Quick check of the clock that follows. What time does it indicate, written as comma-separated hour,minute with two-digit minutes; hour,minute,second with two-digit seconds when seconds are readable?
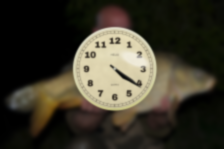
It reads 4,21
